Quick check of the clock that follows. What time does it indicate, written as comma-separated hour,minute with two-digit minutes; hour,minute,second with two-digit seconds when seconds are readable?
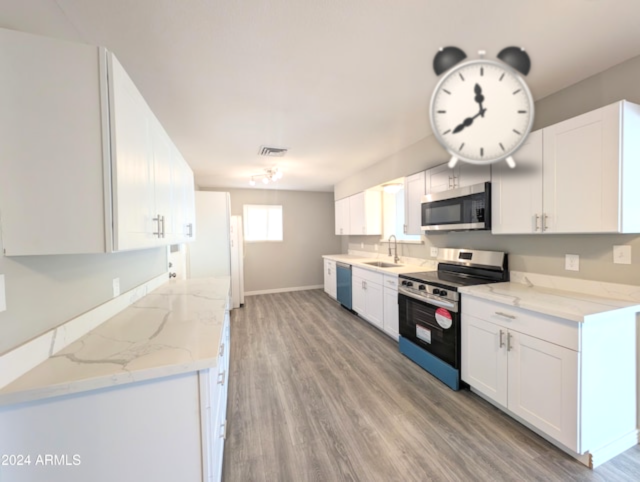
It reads 11,39
